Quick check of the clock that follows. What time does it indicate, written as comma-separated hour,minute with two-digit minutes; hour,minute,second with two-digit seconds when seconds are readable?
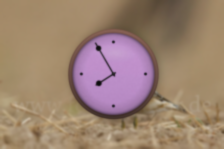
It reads 7,55
